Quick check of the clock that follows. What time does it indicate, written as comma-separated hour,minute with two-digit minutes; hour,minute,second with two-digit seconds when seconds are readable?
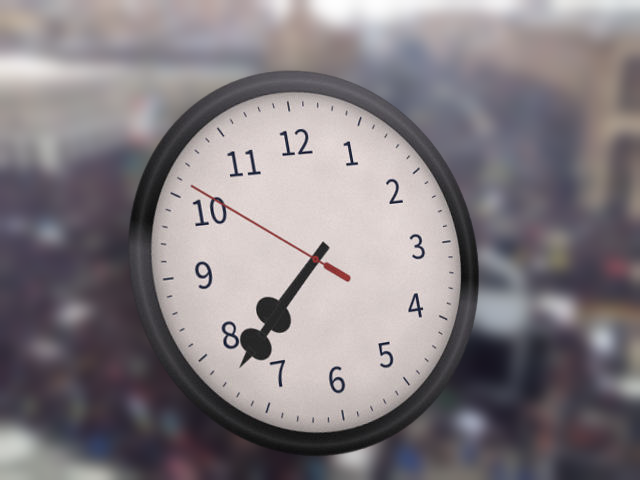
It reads 7,37,51
